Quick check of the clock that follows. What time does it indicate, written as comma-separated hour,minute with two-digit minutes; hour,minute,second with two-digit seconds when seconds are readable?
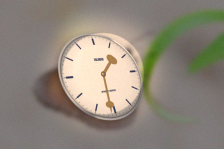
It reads 1,31
